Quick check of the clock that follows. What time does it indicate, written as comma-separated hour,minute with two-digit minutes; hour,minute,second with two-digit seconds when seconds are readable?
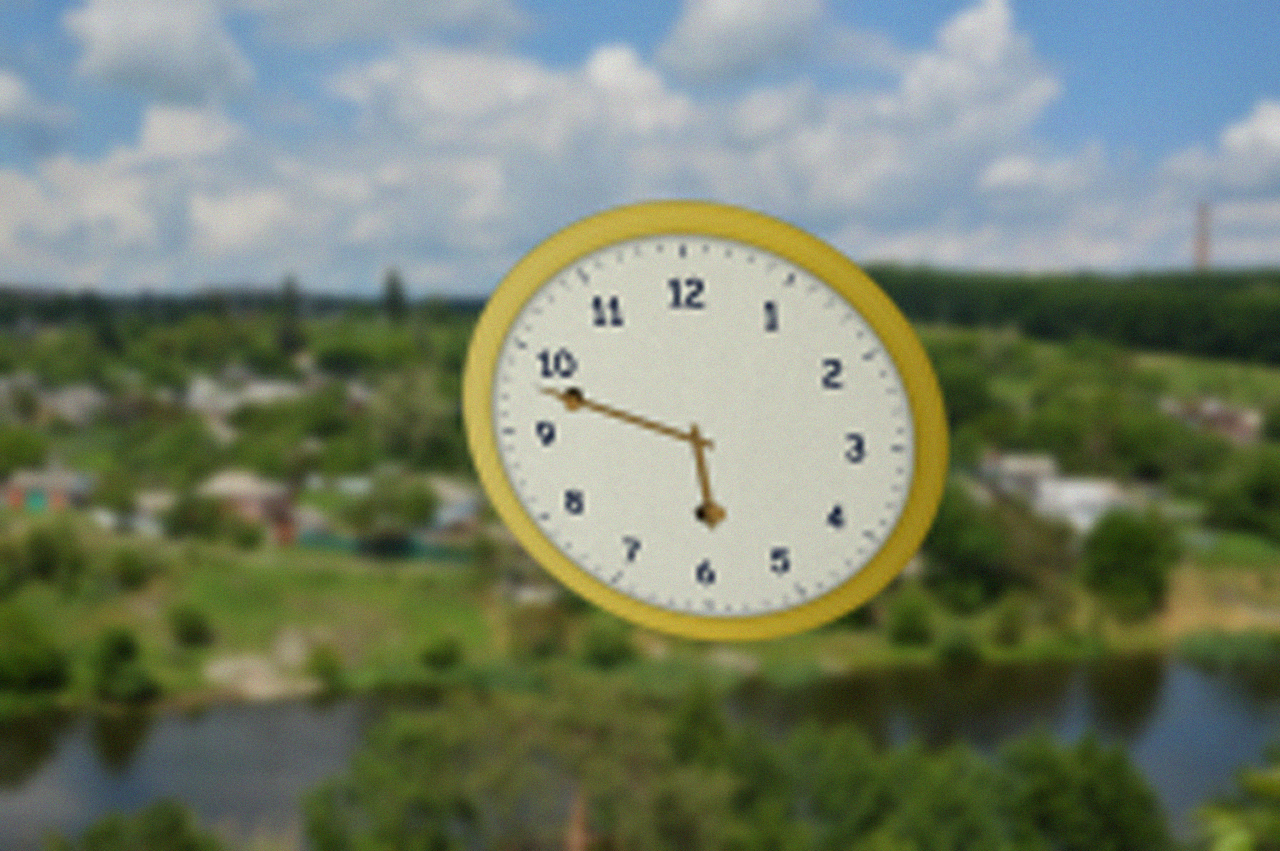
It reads 5,48
